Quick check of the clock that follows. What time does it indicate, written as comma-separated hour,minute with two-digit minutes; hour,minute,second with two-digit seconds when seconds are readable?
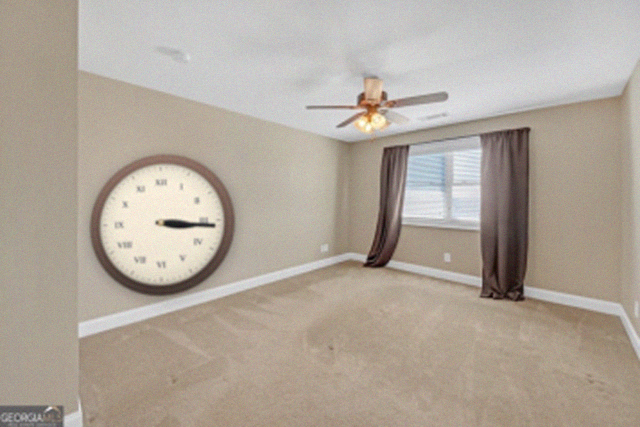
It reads 3,16
